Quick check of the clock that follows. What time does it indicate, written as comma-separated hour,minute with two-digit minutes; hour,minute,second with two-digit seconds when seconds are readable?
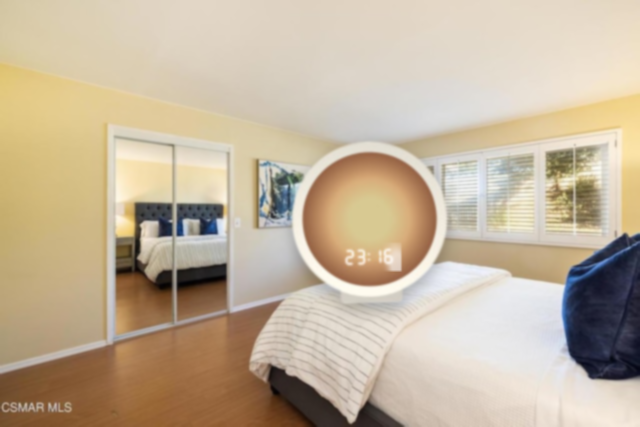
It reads 23,16
